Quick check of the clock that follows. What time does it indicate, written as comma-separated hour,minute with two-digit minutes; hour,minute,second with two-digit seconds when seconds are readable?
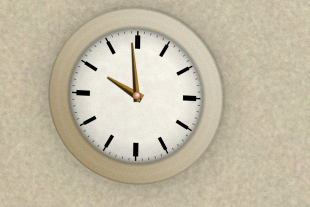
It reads 9,59
